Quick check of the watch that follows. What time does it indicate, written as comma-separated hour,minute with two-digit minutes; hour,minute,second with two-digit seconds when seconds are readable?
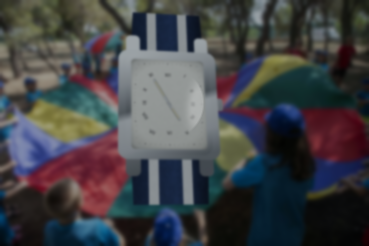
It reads 4,55
